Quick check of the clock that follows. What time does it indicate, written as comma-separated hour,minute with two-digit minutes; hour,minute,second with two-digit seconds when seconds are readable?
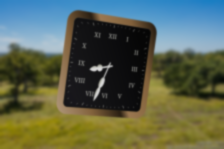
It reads 8,33
